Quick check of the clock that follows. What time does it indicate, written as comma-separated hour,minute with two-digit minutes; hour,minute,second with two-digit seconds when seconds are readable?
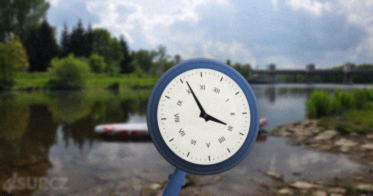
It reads 2,51
